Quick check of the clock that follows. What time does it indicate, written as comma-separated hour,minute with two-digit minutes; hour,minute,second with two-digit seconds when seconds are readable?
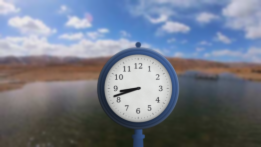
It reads 8,42
